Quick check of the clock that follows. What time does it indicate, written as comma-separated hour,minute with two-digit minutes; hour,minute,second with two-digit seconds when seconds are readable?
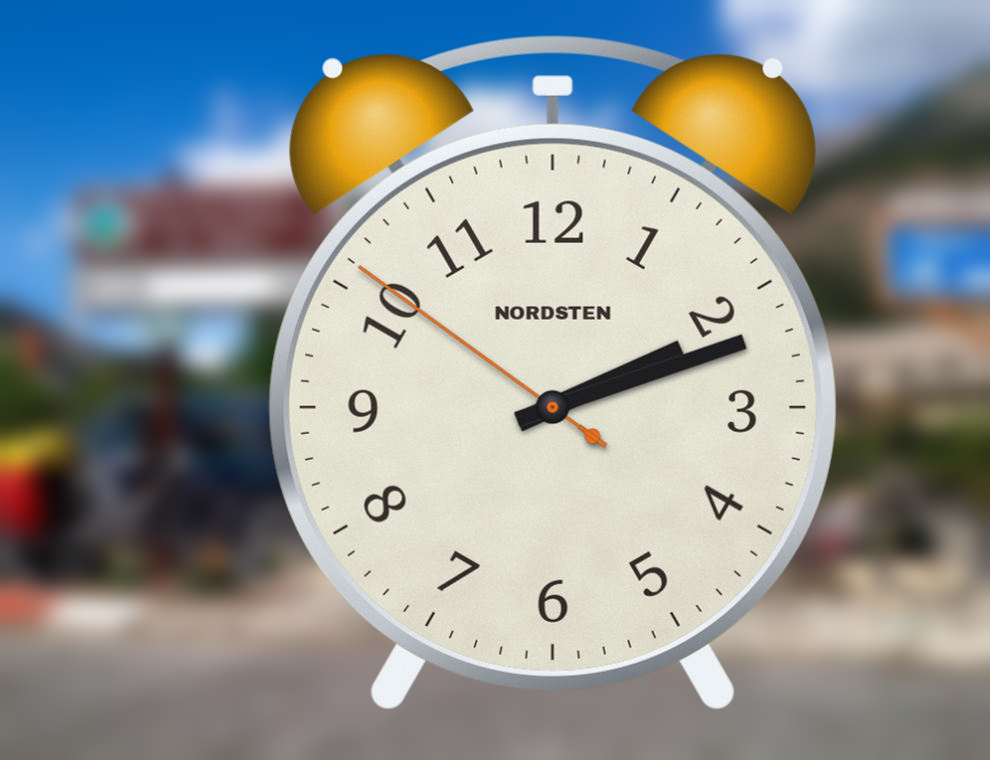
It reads 2,11,51
